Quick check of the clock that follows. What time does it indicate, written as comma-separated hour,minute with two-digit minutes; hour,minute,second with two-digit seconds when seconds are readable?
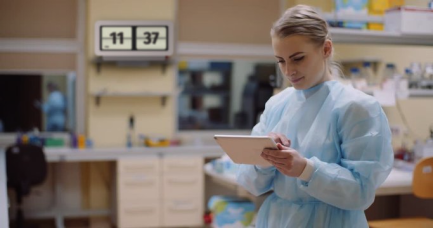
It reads 11,37
